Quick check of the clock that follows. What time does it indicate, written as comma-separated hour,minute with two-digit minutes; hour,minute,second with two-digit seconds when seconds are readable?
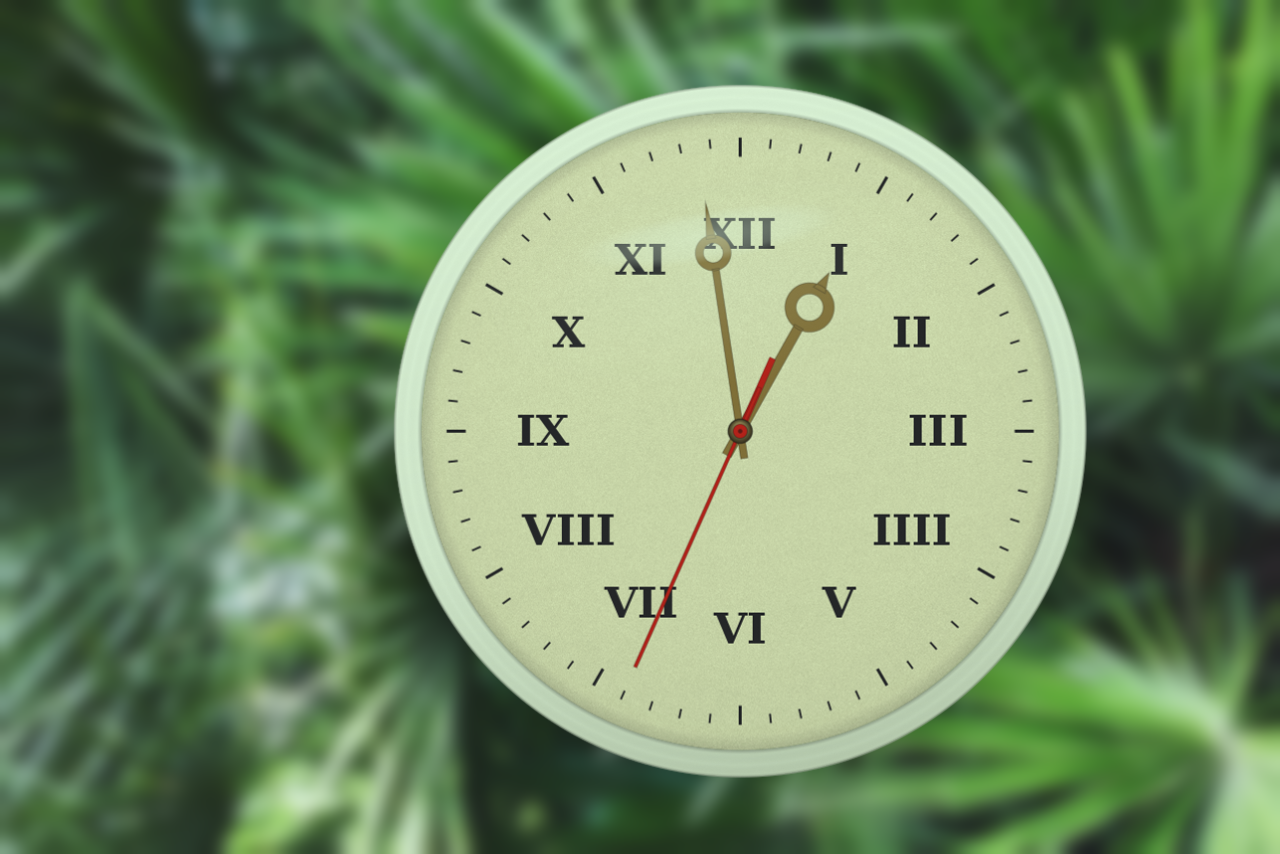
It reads 12,58,34
